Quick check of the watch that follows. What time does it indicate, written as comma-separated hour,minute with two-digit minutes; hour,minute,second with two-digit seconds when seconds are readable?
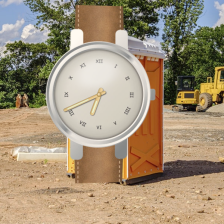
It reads 6,41
